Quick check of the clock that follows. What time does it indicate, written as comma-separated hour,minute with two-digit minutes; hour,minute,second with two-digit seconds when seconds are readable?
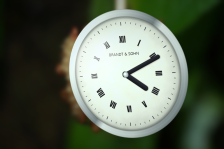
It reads 4,11
